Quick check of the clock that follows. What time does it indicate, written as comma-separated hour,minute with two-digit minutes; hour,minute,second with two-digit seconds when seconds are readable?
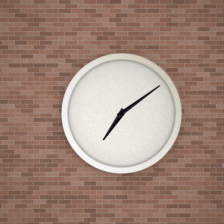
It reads 7,09
